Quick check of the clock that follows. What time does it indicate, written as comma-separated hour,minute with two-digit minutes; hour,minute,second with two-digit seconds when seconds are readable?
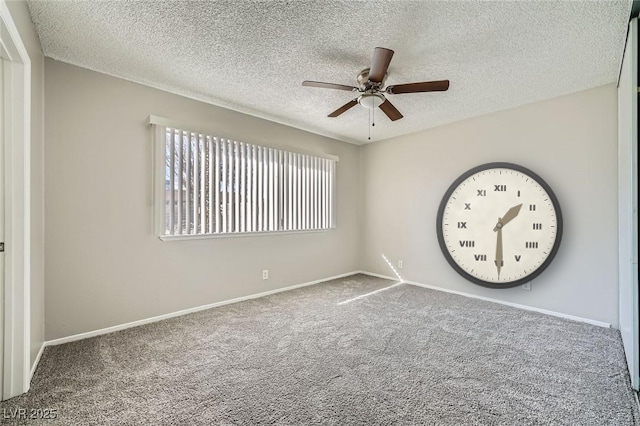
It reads 1,30
